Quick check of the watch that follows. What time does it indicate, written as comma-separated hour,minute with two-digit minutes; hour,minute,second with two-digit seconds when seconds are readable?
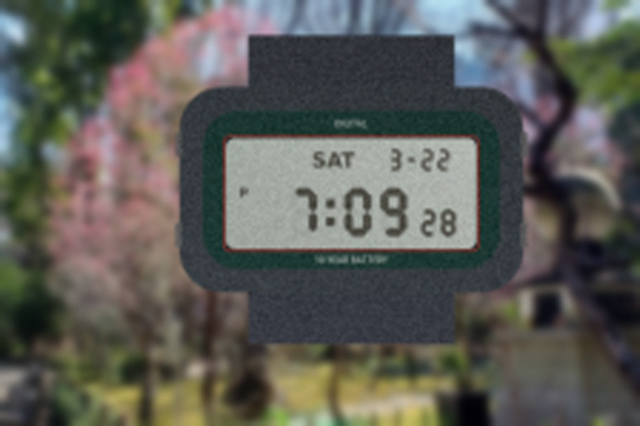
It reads 7,09,28
